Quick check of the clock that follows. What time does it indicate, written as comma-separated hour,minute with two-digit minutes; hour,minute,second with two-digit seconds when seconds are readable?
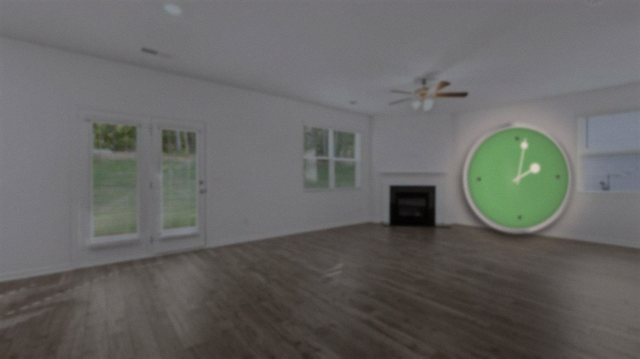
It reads 2,02
